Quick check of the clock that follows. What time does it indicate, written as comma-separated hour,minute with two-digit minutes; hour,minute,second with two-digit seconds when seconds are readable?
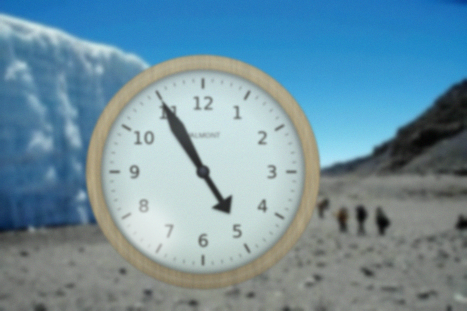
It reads 4,55
